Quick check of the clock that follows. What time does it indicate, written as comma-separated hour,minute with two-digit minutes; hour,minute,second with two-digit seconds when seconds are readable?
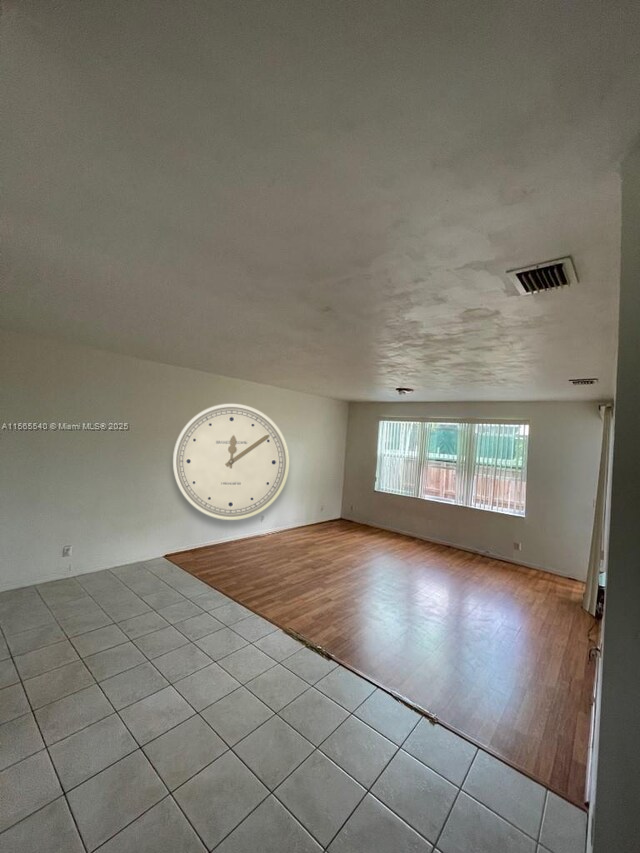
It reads 12,09
